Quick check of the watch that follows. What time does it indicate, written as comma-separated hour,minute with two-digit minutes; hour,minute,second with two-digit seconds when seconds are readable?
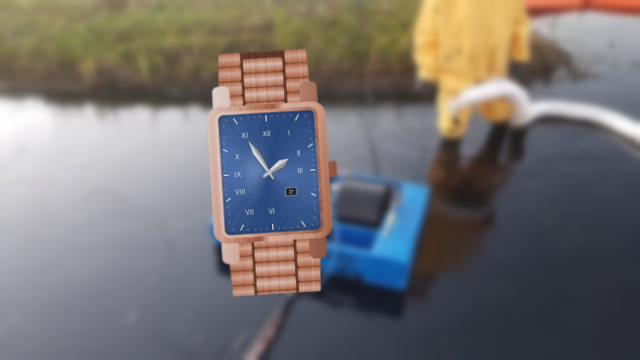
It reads 1,55
